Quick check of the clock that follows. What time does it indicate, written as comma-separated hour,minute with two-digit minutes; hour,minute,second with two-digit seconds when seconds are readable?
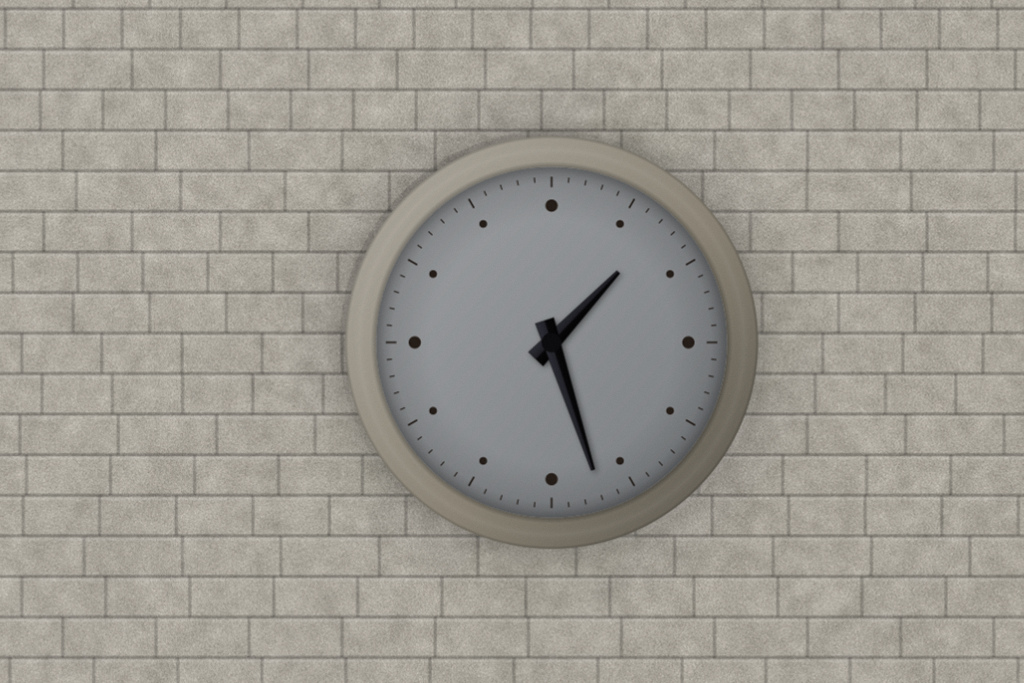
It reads 1,27
